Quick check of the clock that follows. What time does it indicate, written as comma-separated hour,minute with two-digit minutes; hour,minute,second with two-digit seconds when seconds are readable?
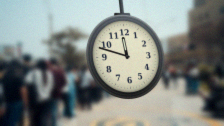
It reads 11,48
